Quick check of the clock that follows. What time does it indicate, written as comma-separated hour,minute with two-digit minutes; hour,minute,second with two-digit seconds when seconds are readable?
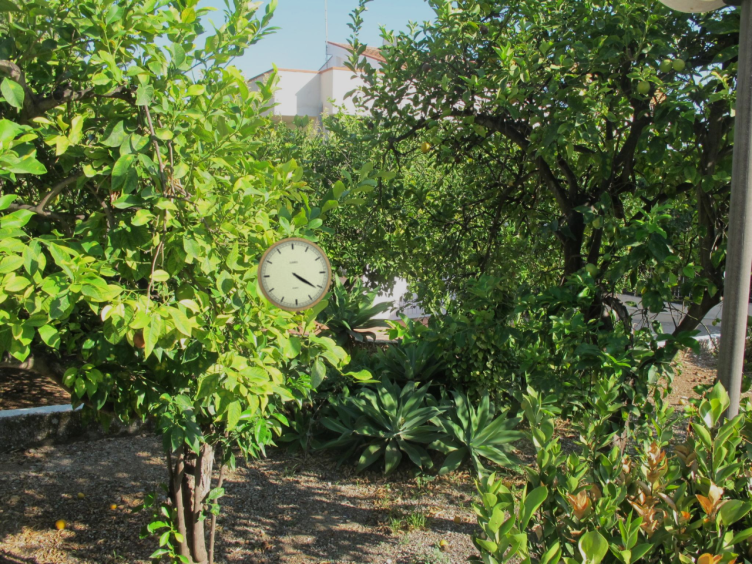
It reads 4,21
